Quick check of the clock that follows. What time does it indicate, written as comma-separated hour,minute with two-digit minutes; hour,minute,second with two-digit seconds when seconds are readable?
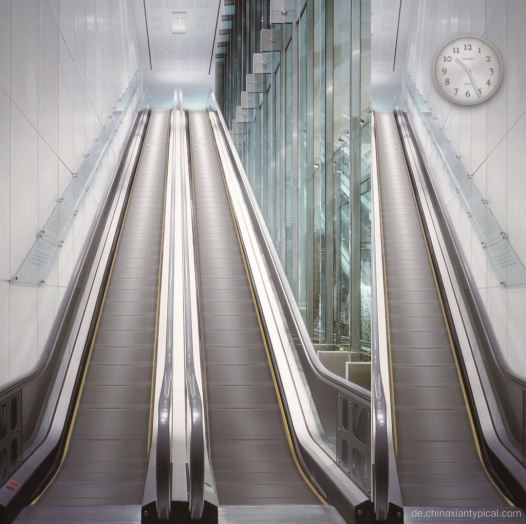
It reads 10,26
